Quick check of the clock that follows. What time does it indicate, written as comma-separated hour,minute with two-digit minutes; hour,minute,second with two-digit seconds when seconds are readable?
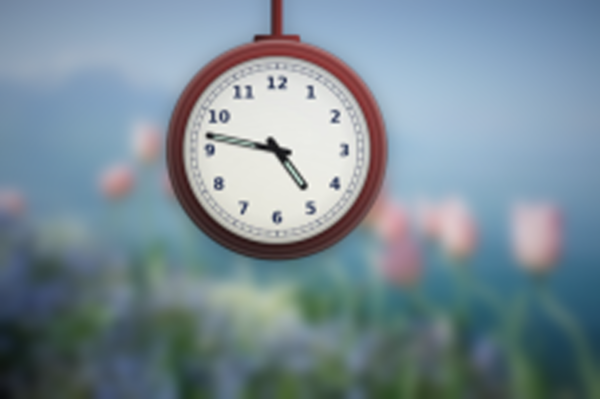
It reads 4,47
